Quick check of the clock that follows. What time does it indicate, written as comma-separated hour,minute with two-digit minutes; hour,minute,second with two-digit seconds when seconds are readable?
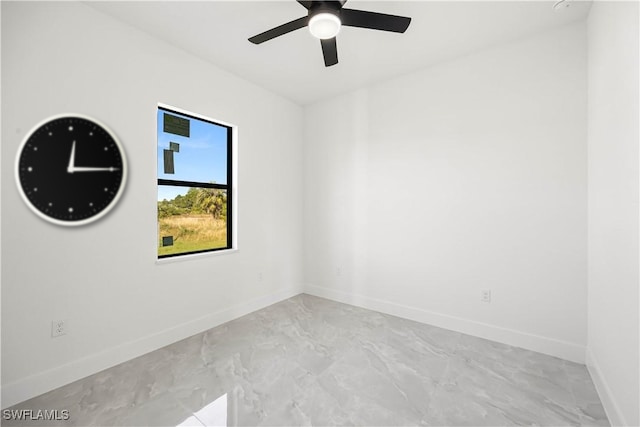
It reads 12,15
